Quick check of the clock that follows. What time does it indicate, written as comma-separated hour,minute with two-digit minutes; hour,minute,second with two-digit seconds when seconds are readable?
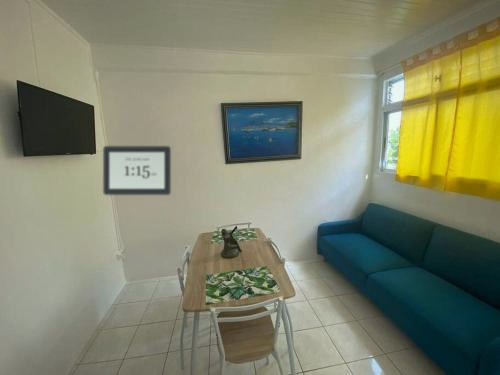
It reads 1,15
